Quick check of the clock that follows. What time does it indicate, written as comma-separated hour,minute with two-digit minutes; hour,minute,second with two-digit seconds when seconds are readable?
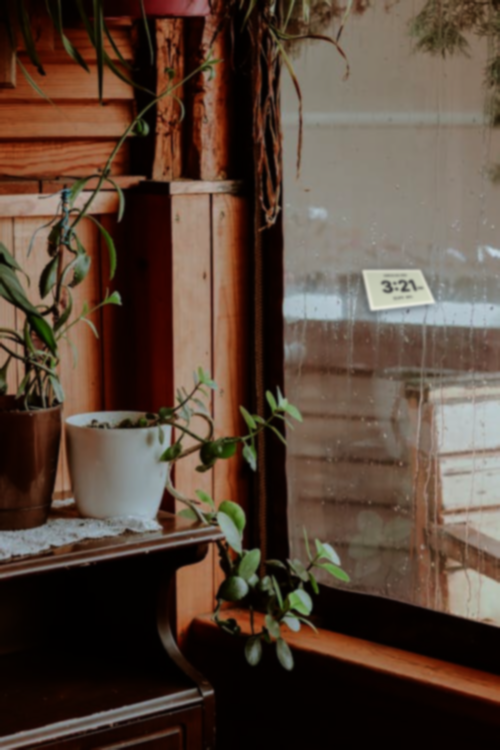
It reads 3,21
